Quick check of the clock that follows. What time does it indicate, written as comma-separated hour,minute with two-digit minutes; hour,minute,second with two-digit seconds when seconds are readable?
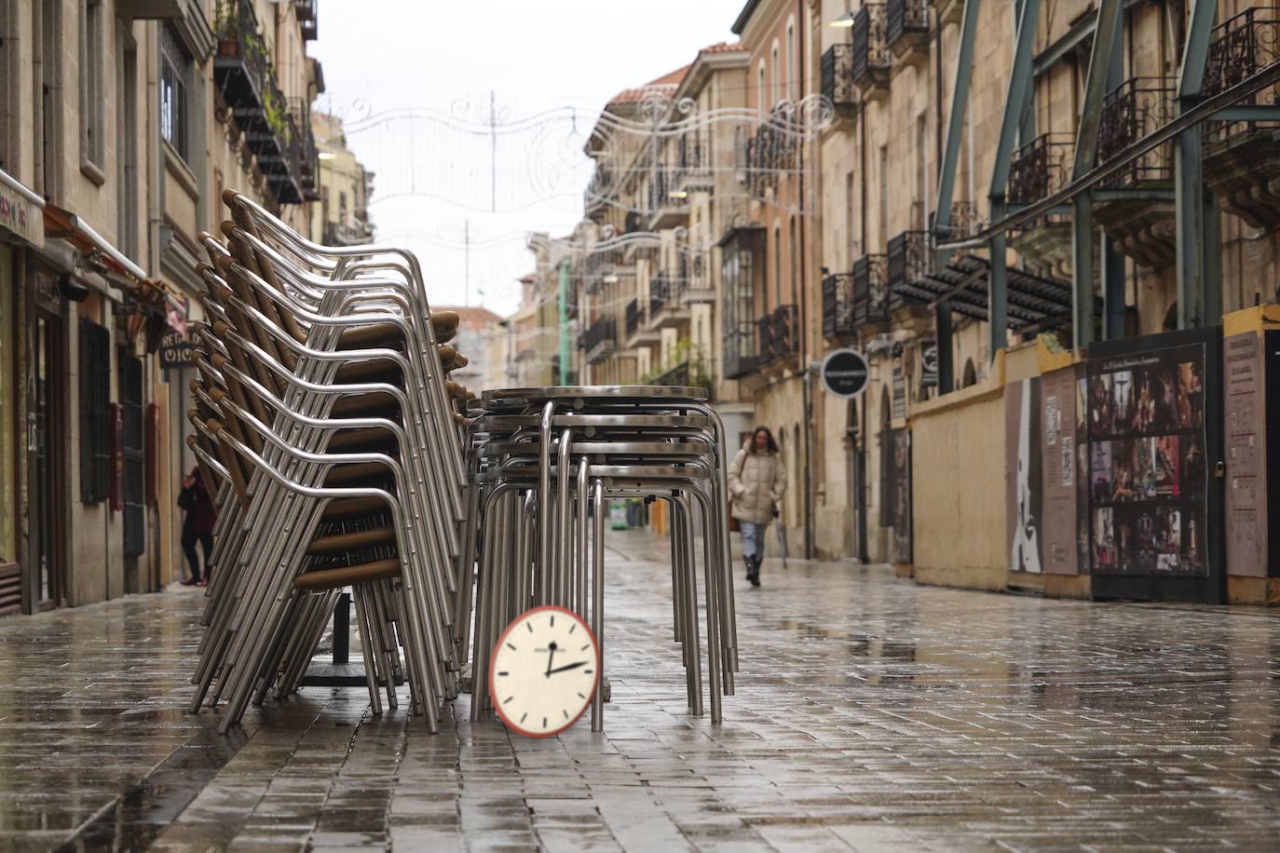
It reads 12,13
